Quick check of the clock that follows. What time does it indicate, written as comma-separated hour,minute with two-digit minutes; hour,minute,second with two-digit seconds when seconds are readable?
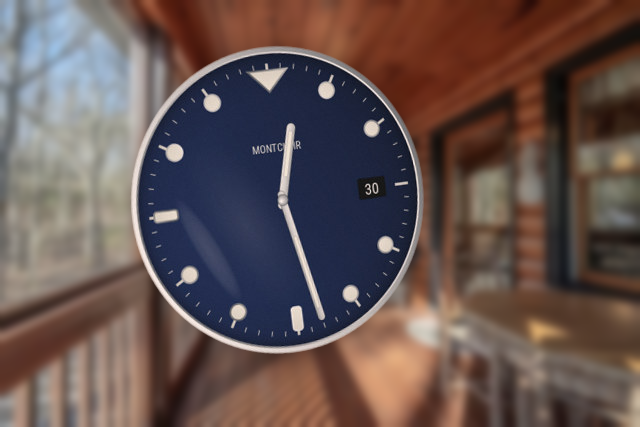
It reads 12,28
